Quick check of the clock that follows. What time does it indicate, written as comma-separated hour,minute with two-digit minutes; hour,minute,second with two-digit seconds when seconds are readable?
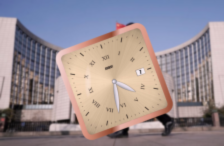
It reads 4,32
